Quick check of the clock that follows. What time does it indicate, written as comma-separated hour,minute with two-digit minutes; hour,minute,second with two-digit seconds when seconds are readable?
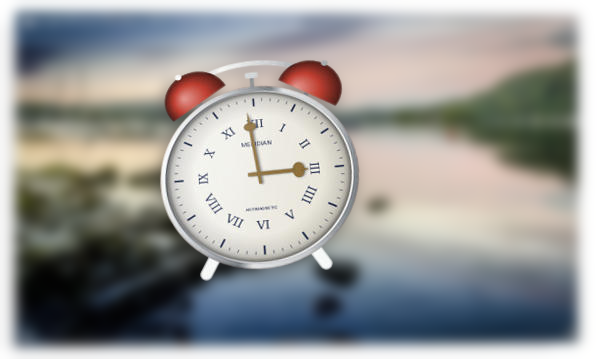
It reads 2,59
